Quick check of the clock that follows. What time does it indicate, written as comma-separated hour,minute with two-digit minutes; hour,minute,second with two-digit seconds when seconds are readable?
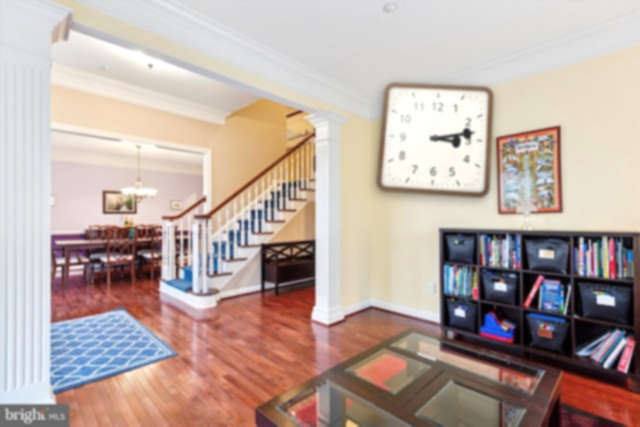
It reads 3,13
